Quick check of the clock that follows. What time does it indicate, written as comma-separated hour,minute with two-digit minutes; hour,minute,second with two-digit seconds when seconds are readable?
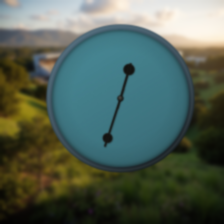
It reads 12,33
